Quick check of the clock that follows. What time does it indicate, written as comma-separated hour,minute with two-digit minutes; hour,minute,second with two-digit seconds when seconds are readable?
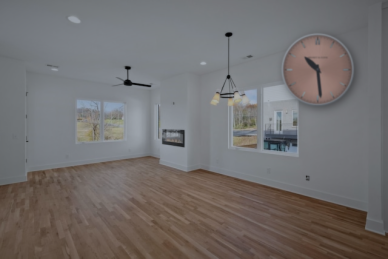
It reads 10,29
